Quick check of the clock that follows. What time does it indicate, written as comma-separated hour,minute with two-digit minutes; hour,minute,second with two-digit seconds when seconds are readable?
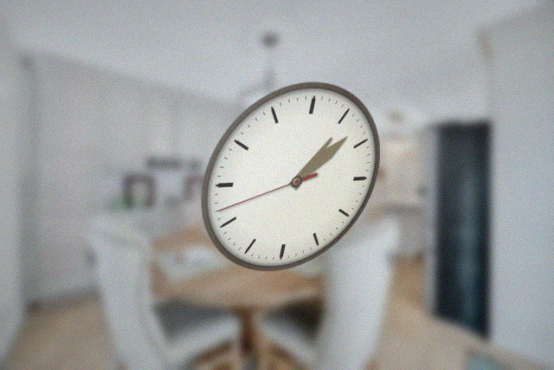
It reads 1,07,42
